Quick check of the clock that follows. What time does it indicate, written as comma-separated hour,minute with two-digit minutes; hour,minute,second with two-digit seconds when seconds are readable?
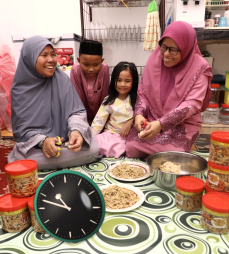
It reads 10,48
